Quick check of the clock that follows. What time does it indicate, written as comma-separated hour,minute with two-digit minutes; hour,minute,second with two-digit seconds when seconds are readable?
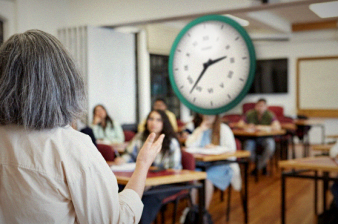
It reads 2,37
